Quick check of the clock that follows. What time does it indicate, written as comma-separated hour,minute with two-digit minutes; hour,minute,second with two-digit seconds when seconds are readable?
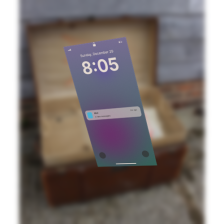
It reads 8,05
